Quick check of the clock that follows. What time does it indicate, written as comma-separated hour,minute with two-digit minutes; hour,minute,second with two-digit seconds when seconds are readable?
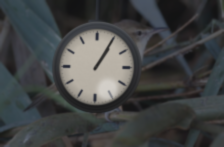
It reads 1,05
